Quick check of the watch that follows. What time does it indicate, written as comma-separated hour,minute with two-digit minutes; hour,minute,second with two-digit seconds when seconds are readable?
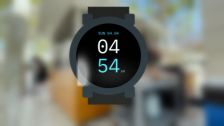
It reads 4,54
